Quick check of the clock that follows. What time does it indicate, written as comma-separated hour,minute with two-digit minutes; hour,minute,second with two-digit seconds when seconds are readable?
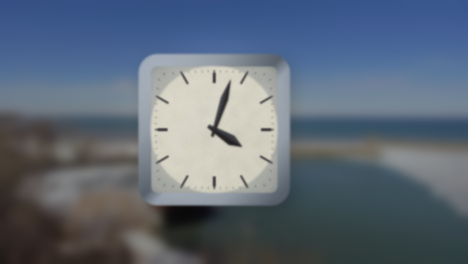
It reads 4,03
